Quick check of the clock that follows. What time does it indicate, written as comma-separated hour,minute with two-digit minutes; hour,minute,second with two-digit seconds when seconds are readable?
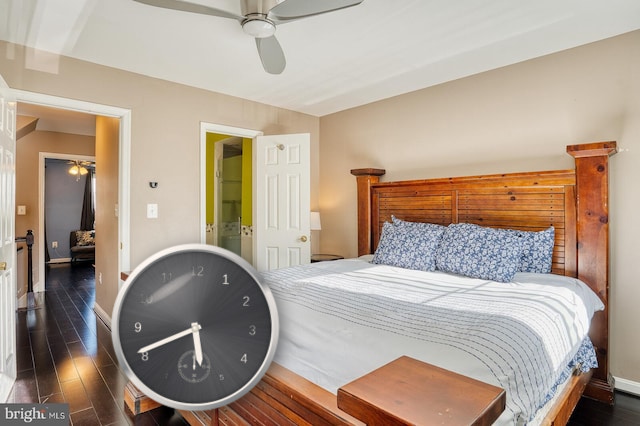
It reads 5,41
